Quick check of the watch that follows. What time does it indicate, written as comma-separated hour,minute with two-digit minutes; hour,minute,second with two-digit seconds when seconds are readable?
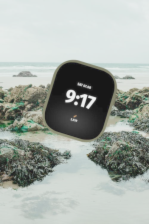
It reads 9,17
